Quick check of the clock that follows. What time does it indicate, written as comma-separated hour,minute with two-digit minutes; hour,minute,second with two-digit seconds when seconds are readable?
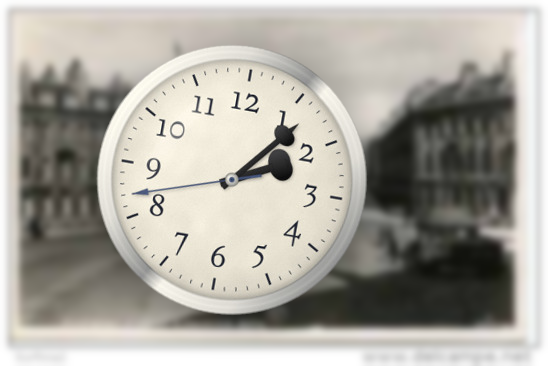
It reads 2,06,42
